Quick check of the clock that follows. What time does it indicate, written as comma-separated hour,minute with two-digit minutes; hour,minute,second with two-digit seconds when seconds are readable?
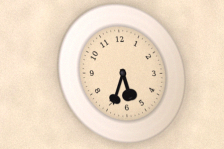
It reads 5,34
